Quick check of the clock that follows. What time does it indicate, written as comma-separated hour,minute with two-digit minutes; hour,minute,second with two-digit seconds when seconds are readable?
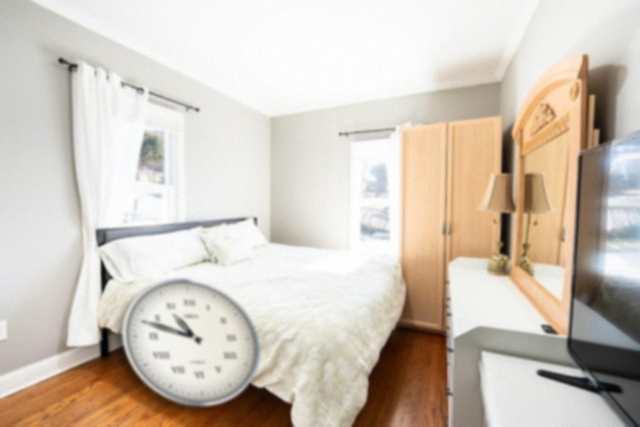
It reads 10,48
